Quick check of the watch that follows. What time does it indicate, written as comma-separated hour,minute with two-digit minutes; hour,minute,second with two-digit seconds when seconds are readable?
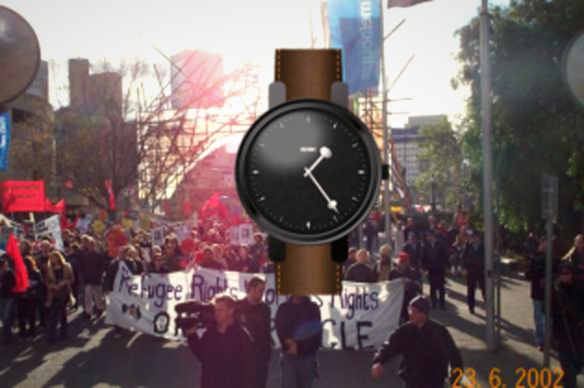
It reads 1,24
